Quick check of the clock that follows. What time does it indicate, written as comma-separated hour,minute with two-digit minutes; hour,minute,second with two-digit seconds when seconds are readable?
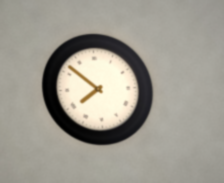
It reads 7,52
